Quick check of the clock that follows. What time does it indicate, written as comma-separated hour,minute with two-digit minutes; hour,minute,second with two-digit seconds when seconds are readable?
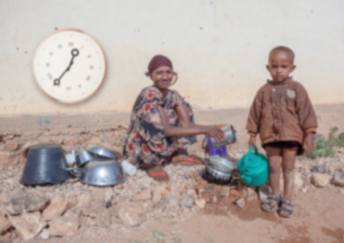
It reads 12,36
